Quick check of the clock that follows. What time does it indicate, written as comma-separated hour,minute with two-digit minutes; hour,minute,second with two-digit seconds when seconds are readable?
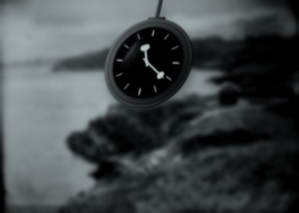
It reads 11,21
